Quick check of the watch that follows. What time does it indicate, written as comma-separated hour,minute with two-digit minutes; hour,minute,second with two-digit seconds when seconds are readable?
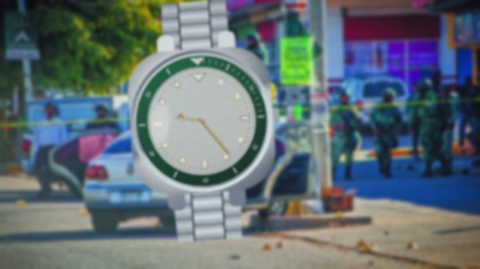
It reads 9,24
